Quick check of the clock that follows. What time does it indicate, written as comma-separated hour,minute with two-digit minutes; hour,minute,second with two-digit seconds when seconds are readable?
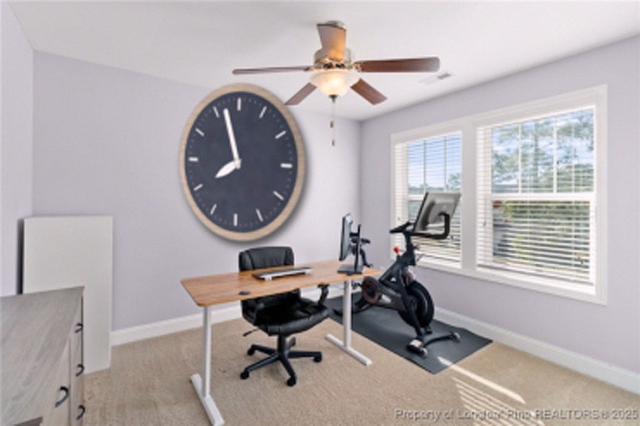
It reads 7,57
